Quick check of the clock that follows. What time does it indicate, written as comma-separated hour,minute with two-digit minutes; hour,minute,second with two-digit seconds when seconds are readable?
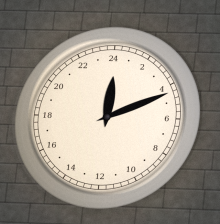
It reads 0,11
